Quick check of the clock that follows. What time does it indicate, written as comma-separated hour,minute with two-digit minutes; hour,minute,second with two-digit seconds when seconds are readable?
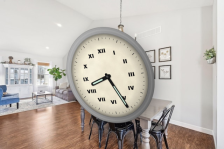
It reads 8,26
